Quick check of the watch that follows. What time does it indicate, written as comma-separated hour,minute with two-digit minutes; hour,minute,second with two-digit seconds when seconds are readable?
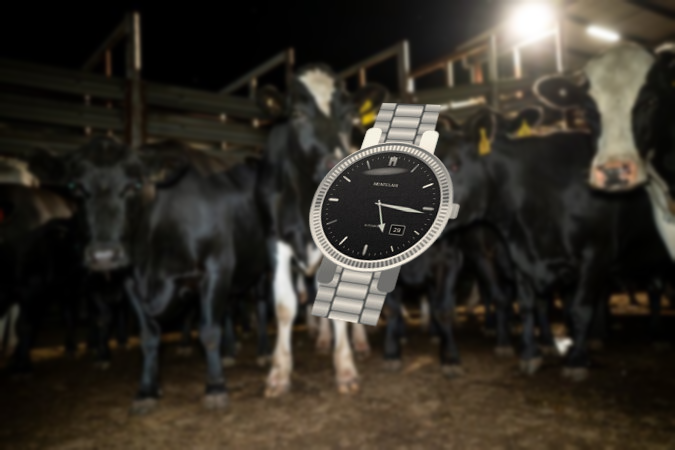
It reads 5,16
